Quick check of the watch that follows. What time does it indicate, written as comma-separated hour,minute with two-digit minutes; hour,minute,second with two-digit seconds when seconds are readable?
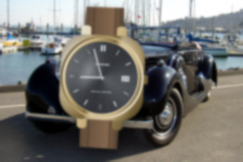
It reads 8,57
